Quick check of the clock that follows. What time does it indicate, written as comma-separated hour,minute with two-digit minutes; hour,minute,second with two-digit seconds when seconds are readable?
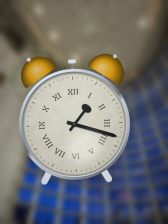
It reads 1,18
